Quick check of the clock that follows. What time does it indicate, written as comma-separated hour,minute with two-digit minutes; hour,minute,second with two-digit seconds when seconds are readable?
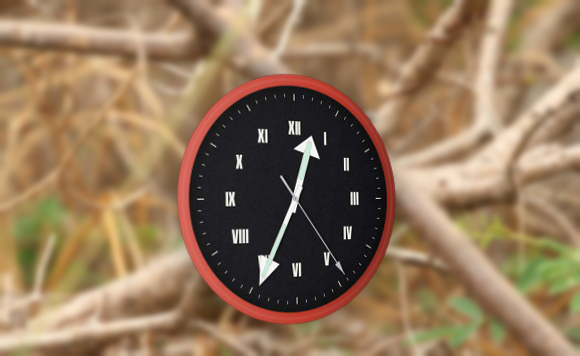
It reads 12,34,24
